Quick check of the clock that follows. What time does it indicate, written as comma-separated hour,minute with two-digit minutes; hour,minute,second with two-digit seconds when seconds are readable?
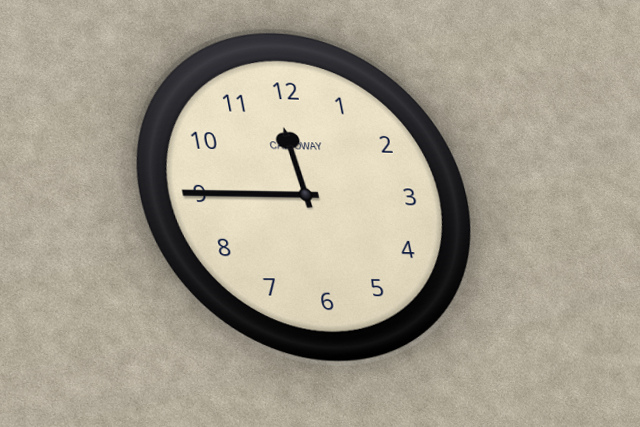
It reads 11,45
